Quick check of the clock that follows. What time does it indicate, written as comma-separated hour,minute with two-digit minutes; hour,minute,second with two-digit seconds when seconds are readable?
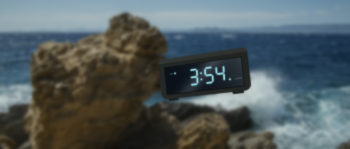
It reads 3,54
